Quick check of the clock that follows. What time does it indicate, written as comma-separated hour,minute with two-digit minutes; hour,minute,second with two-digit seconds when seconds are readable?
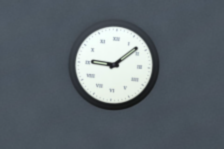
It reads 9,08
